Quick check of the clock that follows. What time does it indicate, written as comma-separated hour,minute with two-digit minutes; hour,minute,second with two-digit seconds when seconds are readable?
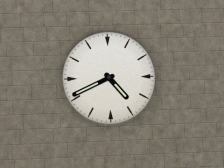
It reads 4,41
